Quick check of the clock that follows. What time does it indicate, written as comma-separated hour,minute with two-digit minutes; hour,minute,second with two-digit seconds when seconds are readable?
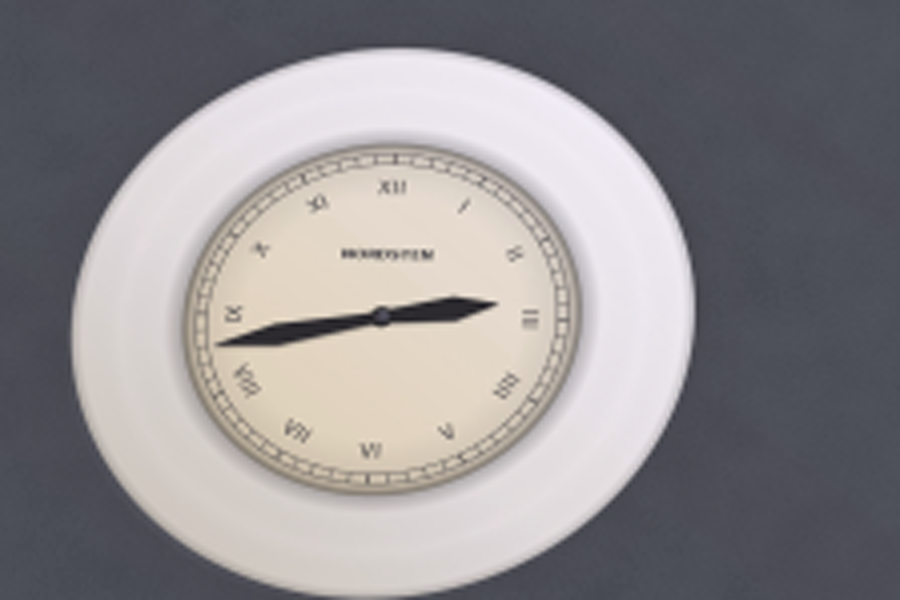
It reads 2,43
